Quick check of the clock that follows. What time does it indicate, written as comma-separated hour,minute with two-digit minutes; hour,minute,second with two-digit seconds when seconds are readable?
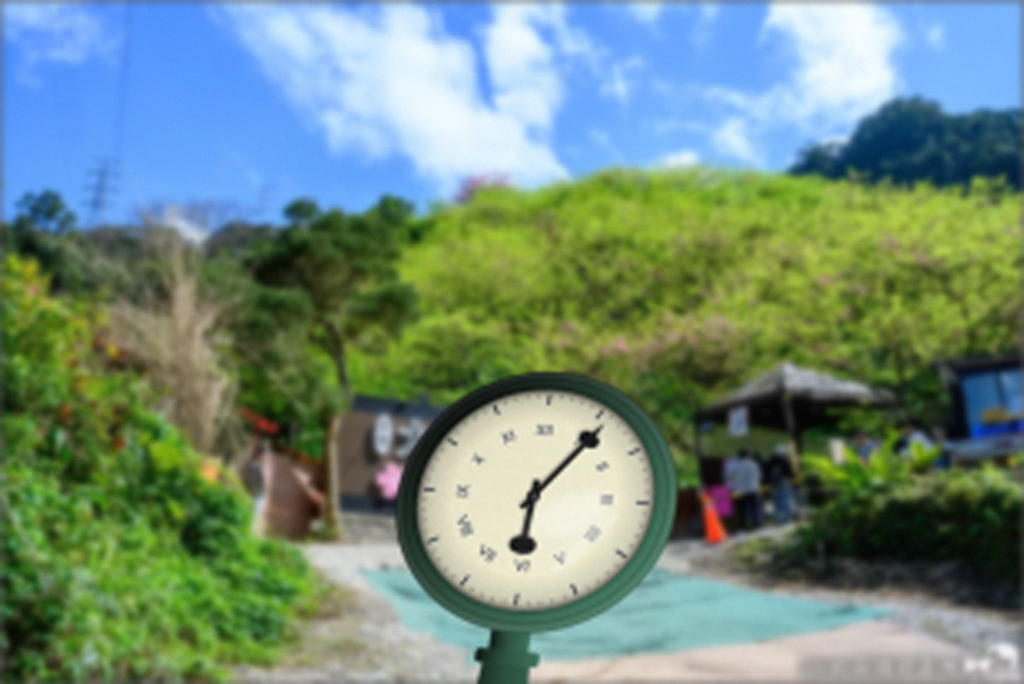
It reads 6,06
